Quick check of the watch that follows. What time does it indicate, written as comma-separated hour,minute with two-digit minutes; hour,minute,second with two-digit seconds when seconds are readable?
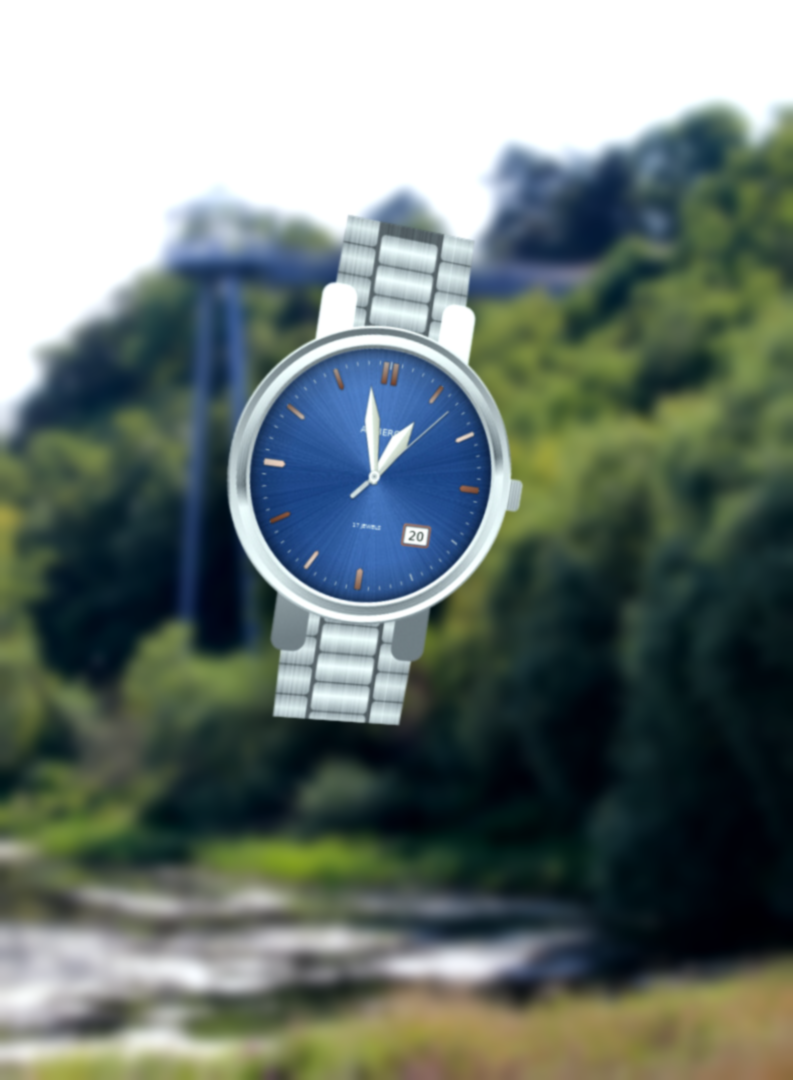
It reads 12,58,07
